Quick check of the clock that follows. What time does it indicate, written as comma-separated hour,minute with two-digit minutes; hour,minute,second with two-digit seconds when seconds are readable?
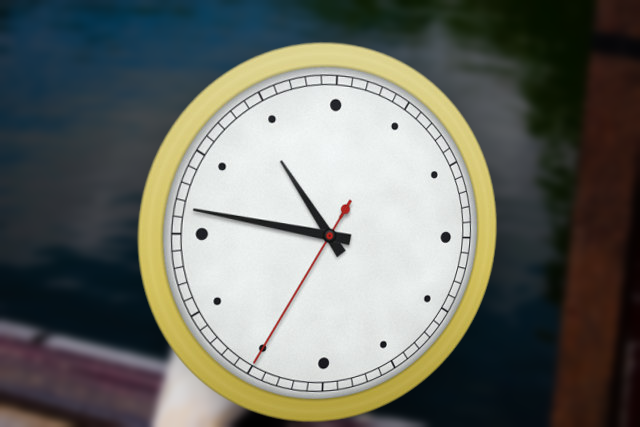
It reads 10,46,35
